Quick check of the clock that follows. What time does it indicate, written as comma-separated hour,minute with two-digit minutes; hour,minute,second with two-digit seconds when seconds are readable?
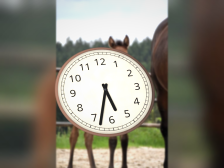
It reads 5,33
